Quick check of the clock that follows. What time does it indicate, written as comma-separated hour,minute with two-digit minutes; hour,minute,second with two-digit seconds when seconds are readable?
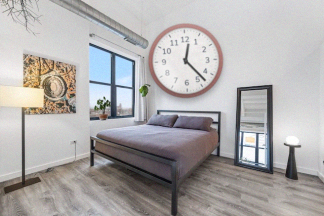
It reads 12,23
